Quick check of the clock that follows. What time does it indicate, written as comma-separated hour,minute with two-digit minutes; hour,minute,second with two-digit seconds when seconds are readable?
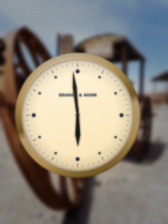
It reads 5,59
